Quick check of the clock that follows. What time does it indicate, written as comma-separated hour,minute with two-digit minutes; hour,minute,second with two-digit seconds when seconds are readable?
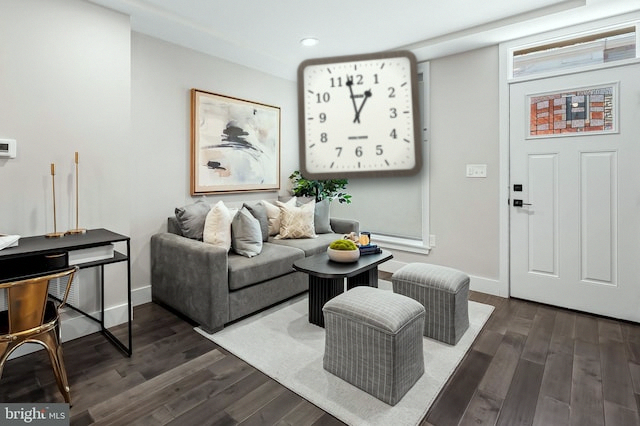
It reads 12,58
